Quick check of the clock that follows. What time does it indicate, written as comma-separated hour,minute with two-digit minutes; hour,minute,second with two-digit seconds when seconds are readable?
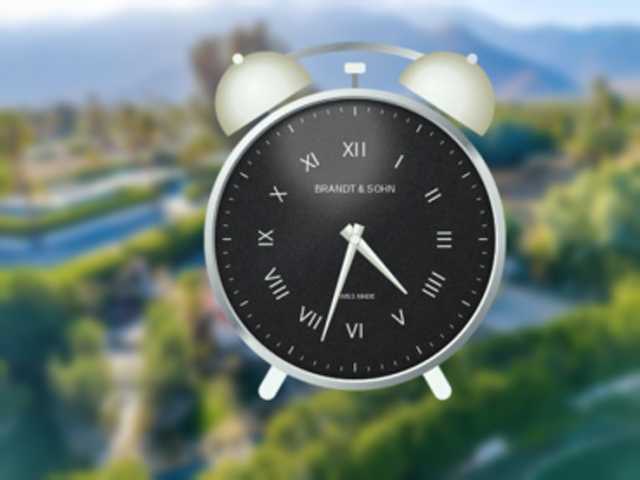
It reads 4,33
